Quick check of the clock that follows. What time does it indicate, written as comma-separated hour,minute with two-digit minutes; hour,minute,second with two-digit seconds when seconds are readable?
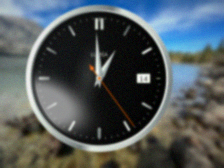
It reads 12,59,24
